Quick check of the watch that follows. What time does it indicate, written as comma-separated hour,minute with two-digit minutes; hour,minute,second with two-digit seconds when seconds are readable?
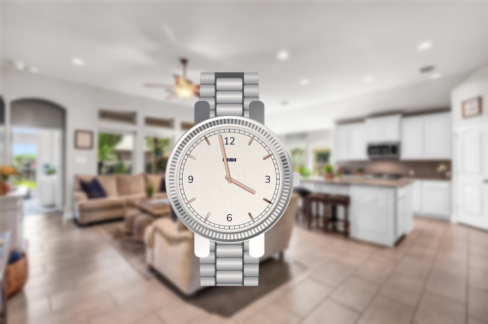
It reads 3,58
